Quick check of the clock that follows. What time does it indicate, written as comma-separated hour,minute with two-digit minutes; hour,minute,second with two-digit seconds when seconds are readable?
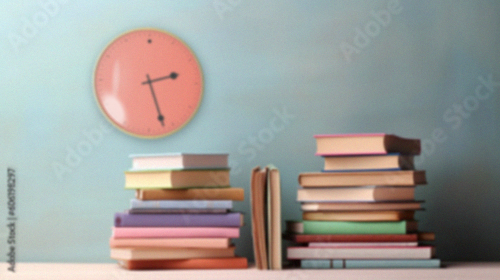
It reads 2,27
